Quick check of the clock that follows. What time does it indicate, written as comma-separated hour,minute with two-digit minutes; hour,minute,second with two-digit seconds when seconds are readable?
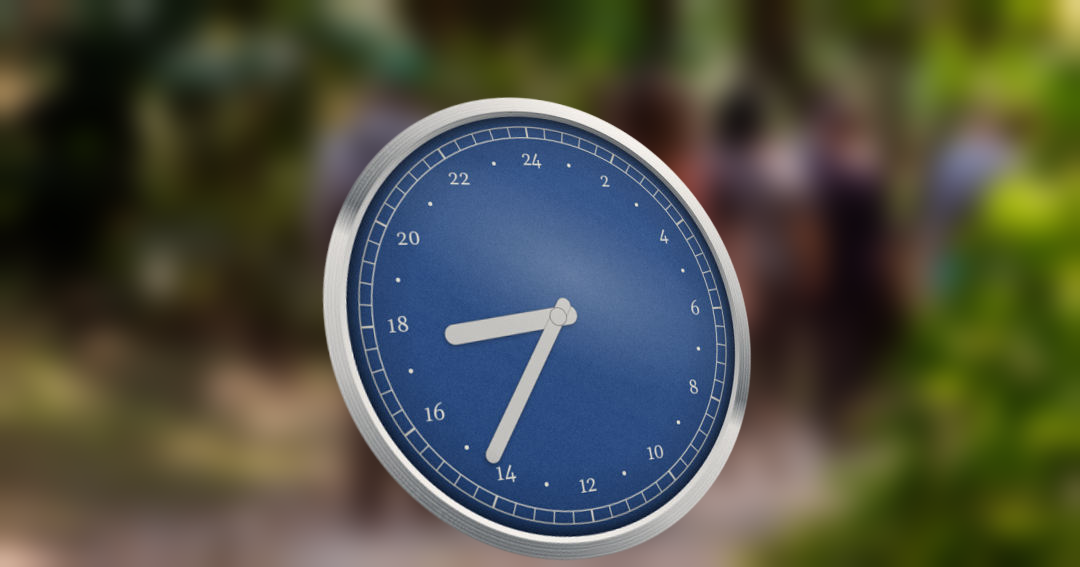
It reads 17,36
